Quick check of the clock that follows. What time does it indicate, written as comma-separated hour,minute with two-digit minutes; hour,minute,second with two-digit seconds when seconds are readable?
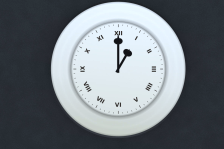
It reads 1,00
